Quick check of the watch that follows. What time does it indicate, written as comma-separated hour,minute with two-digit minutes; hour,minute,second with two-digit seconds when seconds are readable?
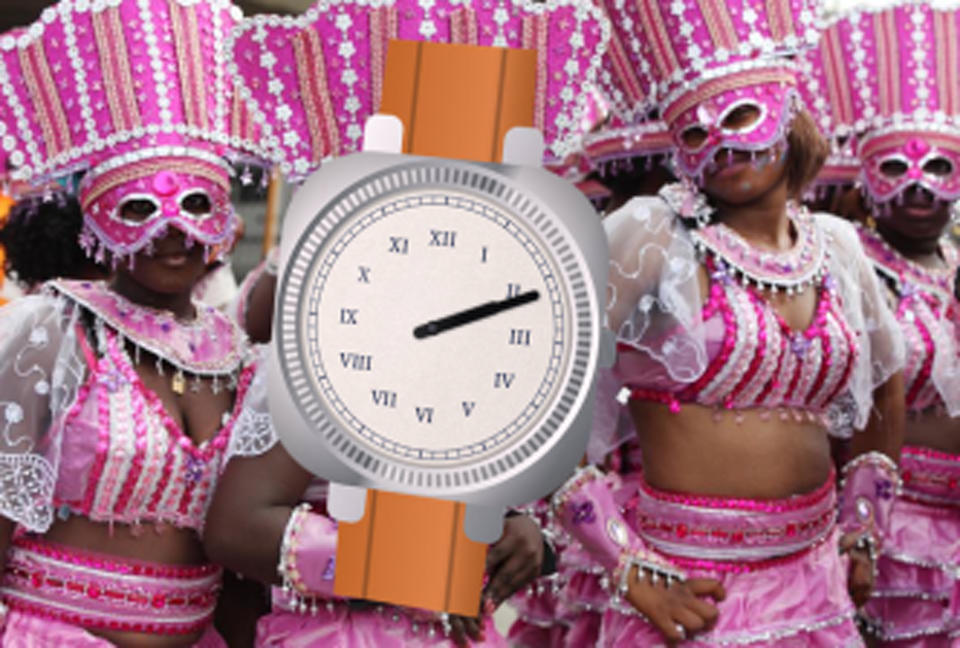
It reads 2,11
